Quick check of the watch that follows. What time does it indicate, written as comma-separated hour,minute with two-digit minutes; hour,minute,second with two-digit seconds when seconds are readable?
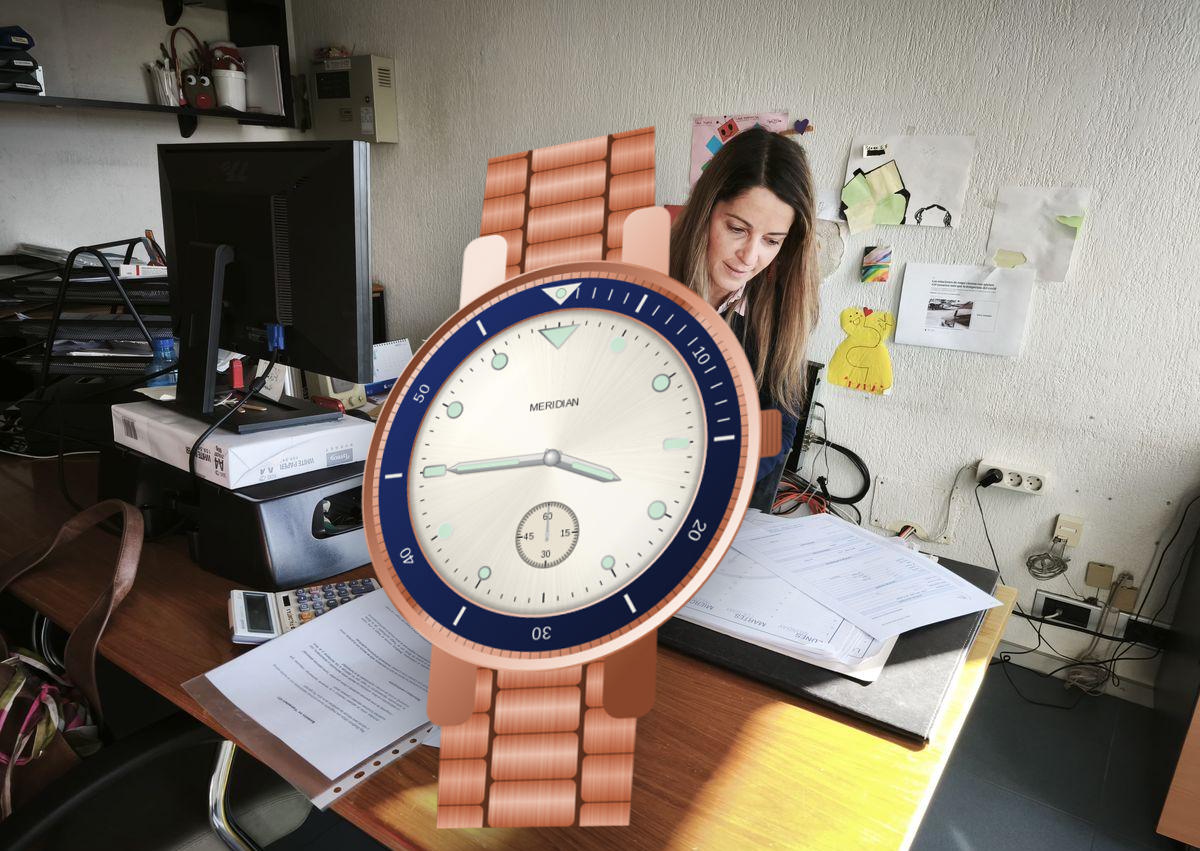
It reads 3,45
